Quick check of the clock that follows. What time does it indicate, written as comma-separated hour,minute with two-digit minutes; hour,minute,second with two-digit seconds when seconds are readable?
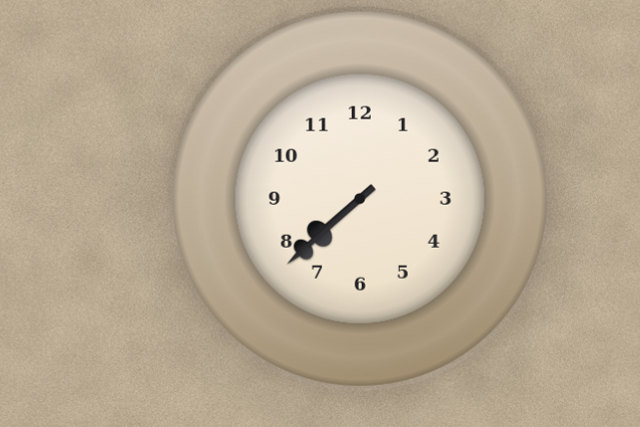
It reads 7,38
